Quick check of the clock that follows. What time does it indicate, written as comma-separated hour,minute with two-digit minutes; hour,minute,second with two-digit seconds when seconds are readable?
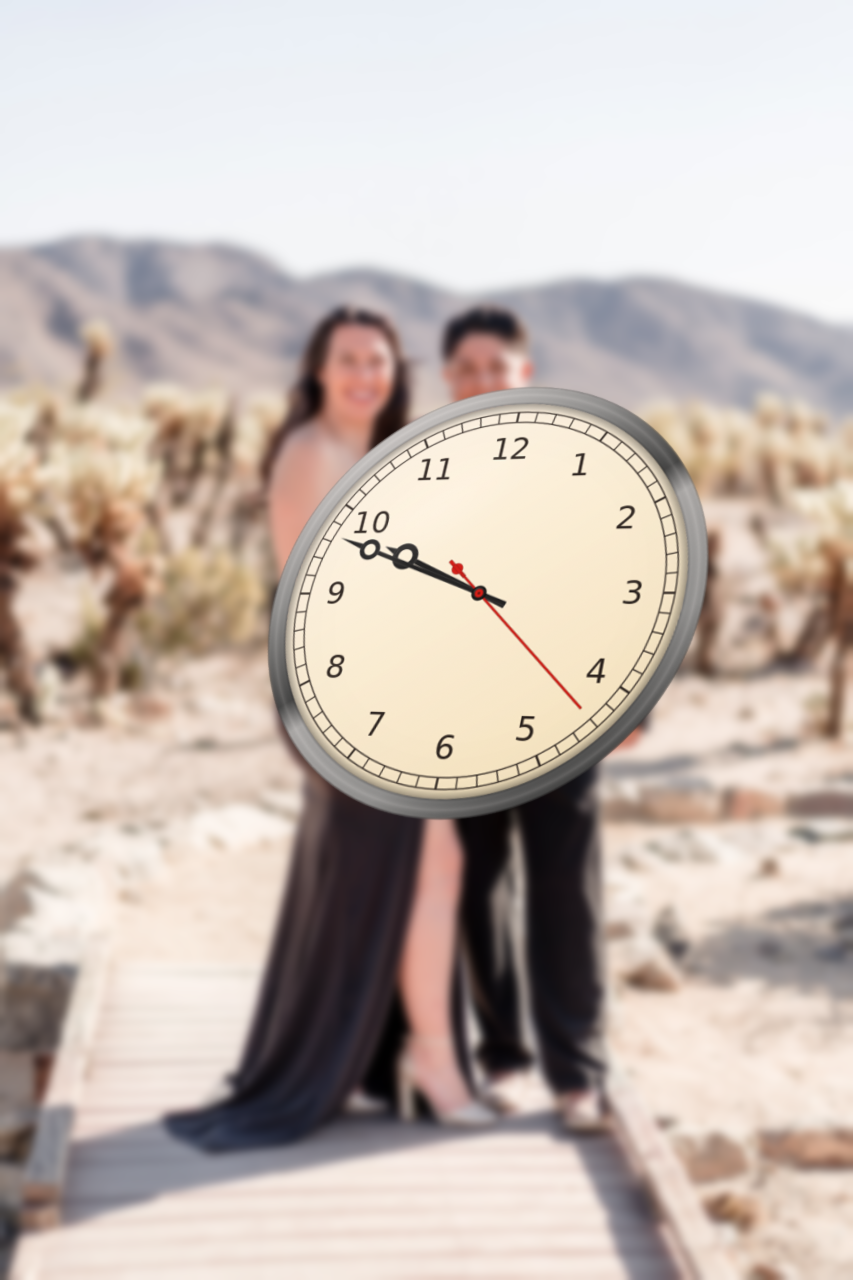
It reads 9,48,22
